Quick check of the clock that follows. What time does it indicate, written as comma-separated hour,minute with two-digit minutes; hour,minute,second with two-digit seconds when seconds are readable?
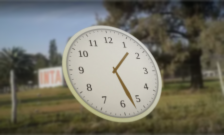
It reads 1,27
